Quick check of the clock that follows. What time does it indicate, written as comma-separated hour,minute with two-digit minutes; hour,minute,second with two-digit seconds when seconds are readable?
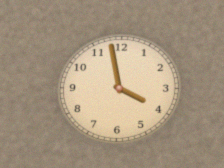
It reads 3,58
